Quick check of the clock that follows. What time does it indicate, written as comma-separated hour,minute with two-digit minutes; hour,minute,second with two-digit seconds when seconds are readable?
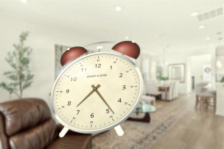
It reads 7,24
